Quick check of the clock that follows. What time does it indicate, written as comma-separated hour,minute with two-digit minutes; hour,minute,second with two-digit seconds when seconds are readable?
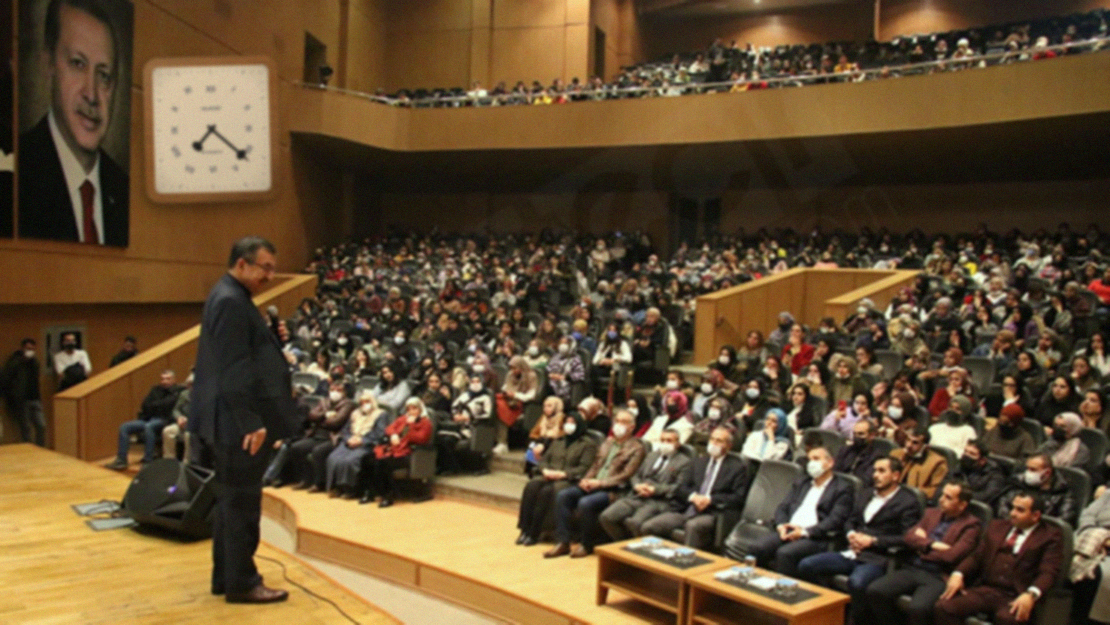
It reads 7,22
